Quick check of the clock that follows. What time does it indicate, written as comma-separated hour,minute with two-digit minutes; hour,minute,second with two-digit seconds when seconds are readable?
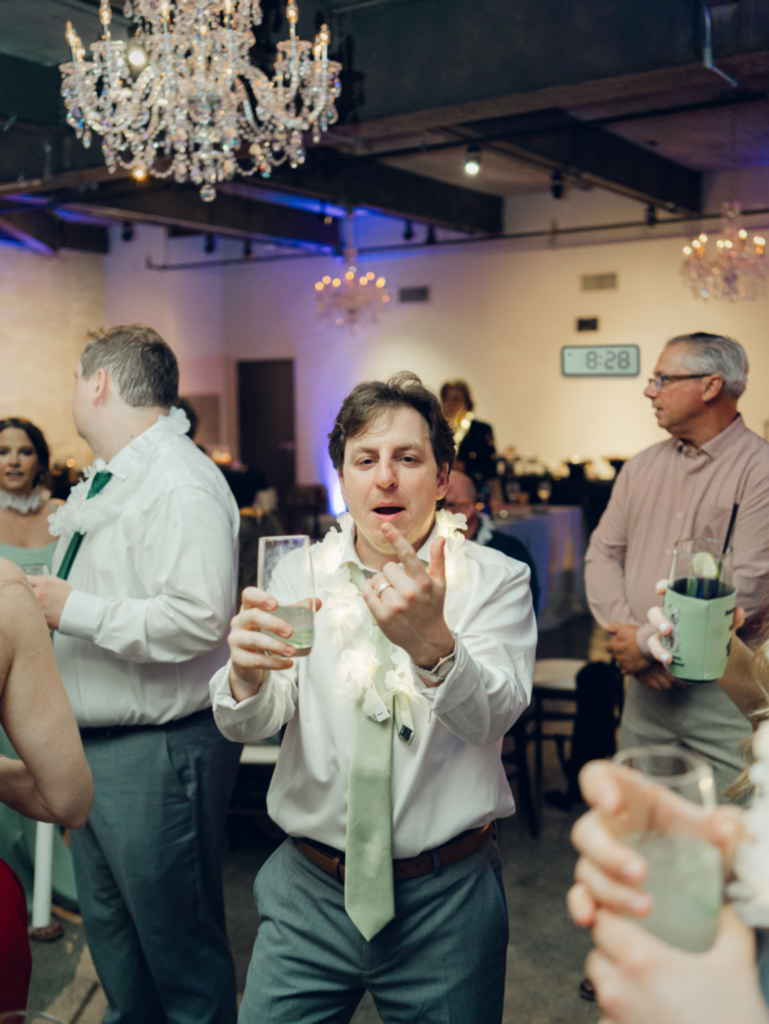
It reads 8,28
